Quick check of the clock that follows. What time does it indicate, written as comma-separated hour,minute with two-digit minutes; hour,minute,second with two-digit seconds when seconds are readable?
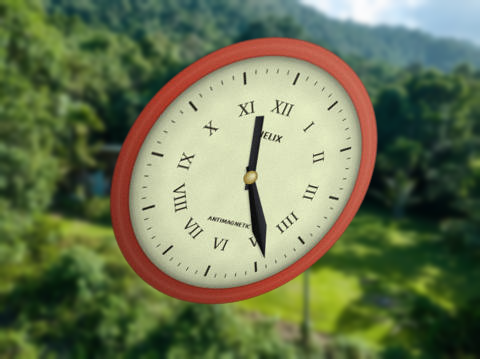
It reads 11,24
